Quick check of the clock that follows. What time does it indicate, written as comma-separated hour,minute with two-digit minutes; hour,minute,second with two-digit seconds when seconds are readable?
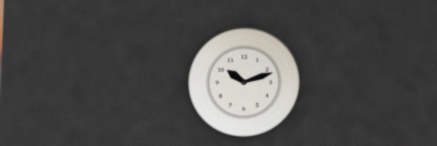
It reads 10,12
